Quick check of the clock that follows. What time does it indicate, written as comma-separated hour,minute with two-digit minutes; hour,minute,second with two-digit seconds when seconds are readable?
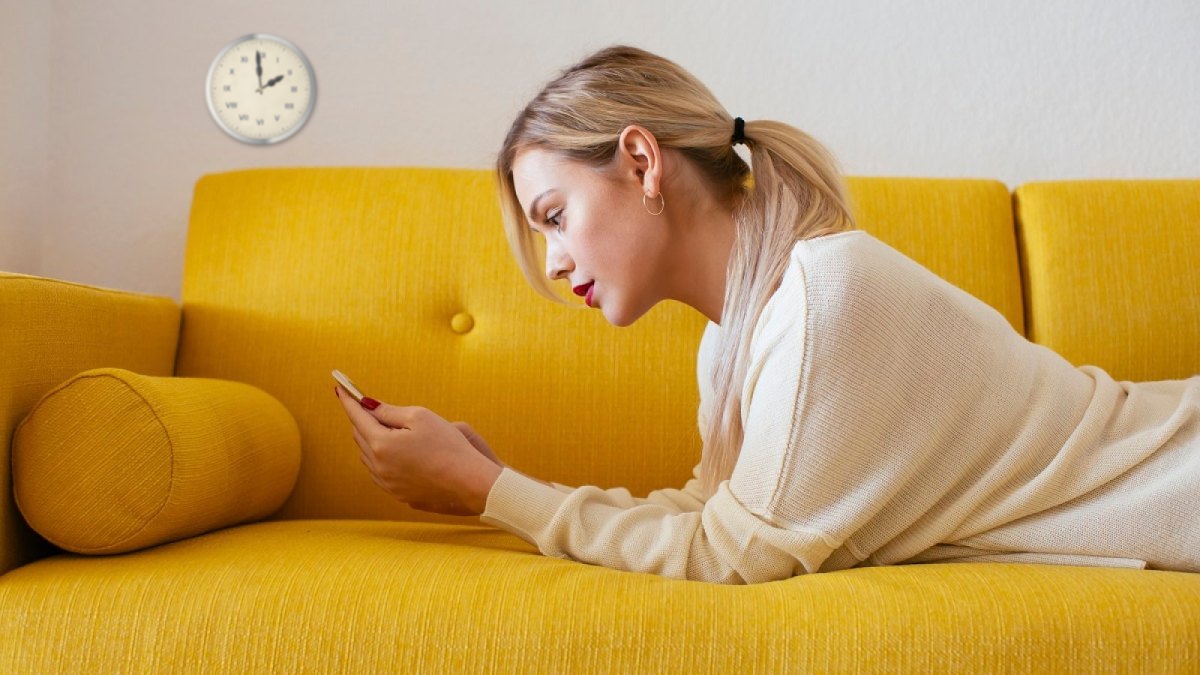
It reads 1,59
